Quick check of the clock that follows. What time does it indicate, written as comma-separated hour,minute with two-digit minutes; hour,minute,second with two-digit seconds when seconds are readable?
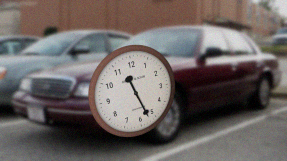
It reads 11,27
